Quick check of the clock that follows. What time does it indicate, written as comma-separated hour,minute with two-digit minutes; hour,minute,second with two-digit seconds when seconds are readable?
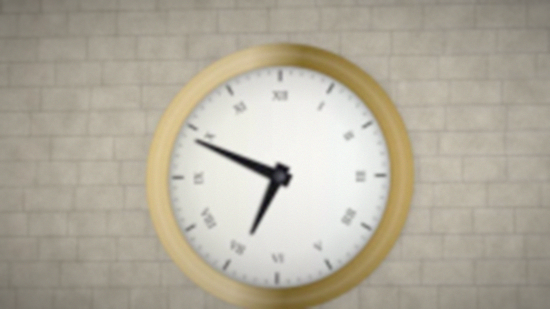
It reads 6,49
